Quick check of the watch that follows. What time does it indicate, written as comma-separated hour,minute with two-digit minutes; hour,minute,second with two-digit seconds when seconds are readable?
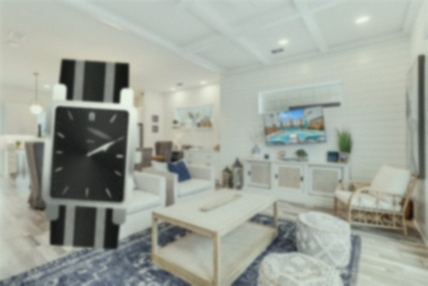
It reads 2,10
